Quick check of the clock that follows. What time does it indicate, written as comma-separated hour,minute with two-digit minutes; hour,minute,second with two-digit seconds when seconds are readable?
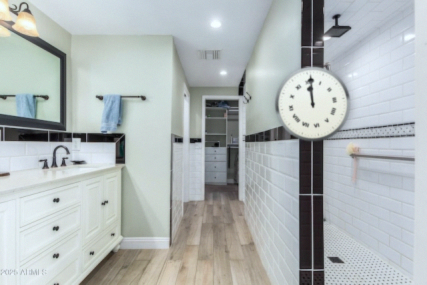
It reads 12,01
